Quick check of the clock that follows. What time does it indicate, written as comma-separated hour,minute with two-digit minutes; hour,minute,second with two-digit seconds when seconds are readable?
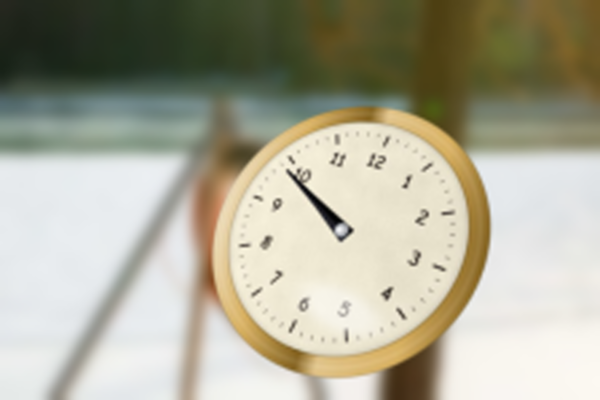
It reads 9,49
